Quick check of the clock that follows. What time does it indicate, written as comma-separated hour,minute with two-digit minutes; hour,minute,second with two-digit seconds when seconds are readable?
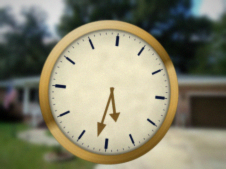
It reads 5,32
